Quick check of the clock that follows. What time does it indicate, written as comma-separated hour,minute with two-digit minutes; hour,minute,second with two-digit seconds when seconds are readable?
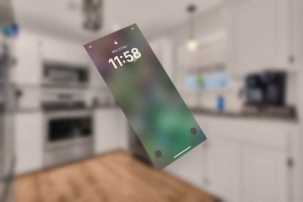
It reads 11,58
